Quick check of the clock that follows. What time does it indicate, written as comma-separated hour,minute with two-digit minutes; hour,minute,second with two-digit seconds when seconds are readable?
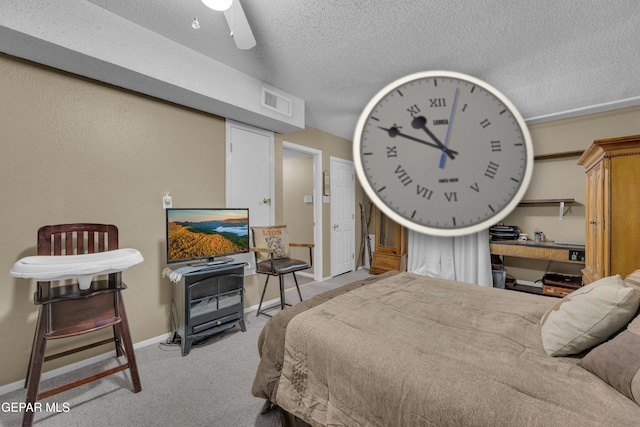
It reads 10,49,03
